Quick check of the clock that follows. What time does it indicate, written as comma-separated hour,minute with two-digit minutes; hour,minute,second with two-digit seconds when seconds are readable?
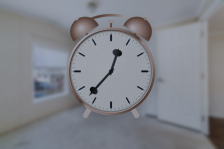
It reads 12,37
